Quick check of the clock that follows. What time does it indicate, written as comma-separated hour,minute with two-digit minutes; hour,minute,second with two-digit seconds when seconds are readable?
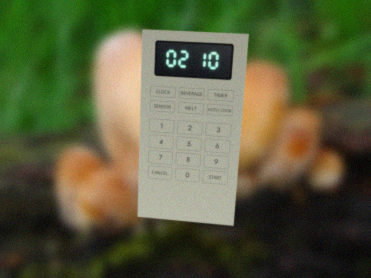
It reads 2,10
